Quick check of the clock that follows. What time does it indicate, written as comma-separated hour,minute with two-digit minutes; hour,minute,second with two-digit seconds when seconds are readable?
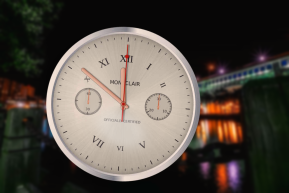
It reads 11,51
